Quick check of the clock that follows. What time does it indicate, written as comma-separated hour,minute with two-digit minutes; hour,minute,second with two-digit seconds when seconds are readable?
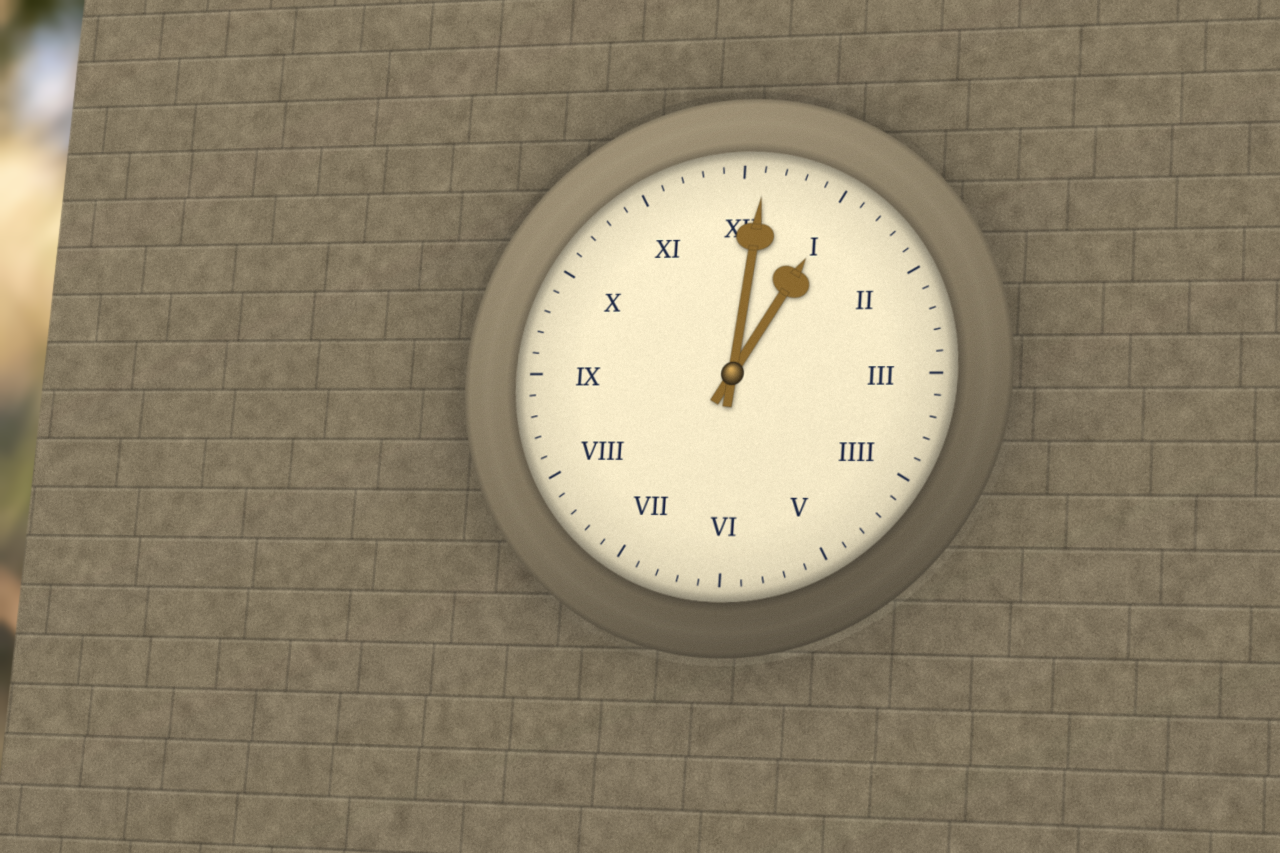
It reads 1,01
